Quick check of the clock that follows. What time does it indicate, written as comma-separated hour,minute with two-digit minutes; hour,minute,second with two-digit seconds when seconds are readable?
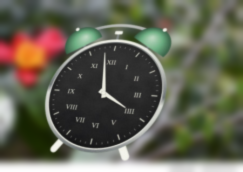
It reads 3,58
